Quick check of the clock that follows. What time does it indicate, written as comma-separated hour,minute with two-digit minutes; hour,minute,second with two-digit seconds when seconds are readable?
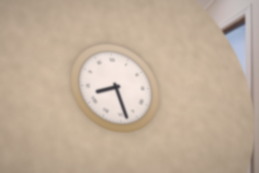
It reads 8,28
